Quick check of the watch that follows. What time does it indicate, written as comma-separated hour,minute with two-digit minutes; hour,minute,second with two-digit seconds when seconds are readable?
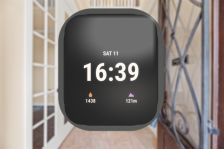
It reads 16,39
